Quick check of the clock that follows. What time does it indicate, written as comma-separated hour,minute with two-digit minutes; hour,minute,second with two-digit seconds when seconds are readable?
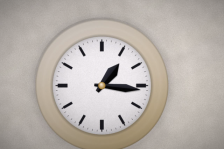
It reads 1,16
